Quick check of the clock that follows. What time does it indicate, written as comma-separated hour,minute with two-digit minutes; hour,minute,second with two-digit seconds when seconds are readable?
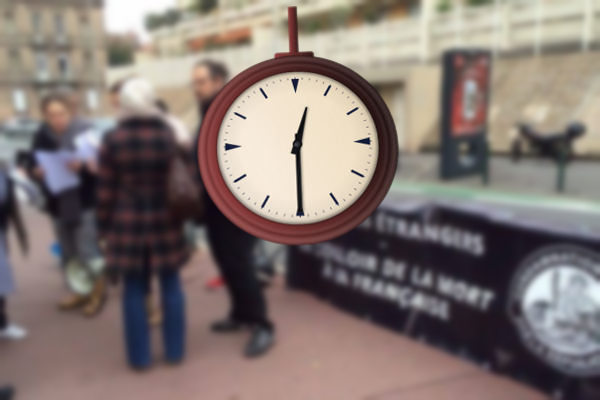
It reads 12,30
